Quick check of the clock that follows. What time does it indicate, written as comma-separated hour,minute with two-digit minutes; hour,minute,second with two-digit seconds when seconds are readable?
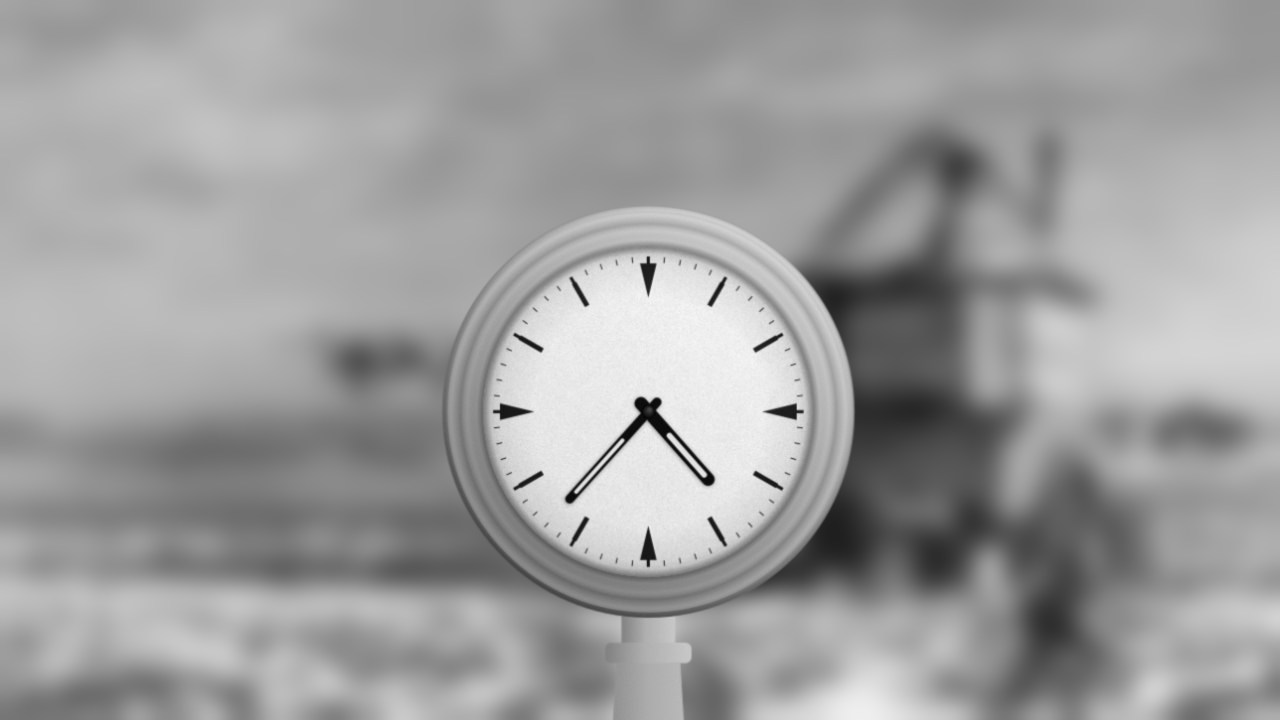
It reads 4,37
